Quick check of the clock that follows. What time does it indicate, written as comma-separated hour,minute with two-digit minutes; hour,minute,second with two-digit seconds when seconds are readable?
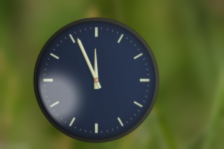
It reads 11,56
